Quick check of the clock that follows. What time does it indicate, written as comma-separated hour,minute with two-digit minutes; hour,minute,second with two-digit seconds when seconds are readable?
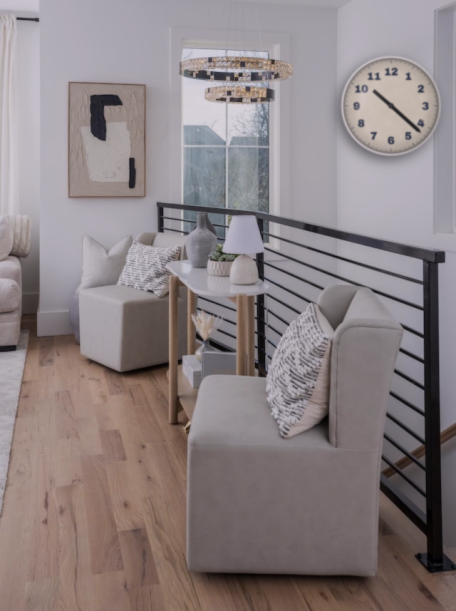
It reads 10,22
